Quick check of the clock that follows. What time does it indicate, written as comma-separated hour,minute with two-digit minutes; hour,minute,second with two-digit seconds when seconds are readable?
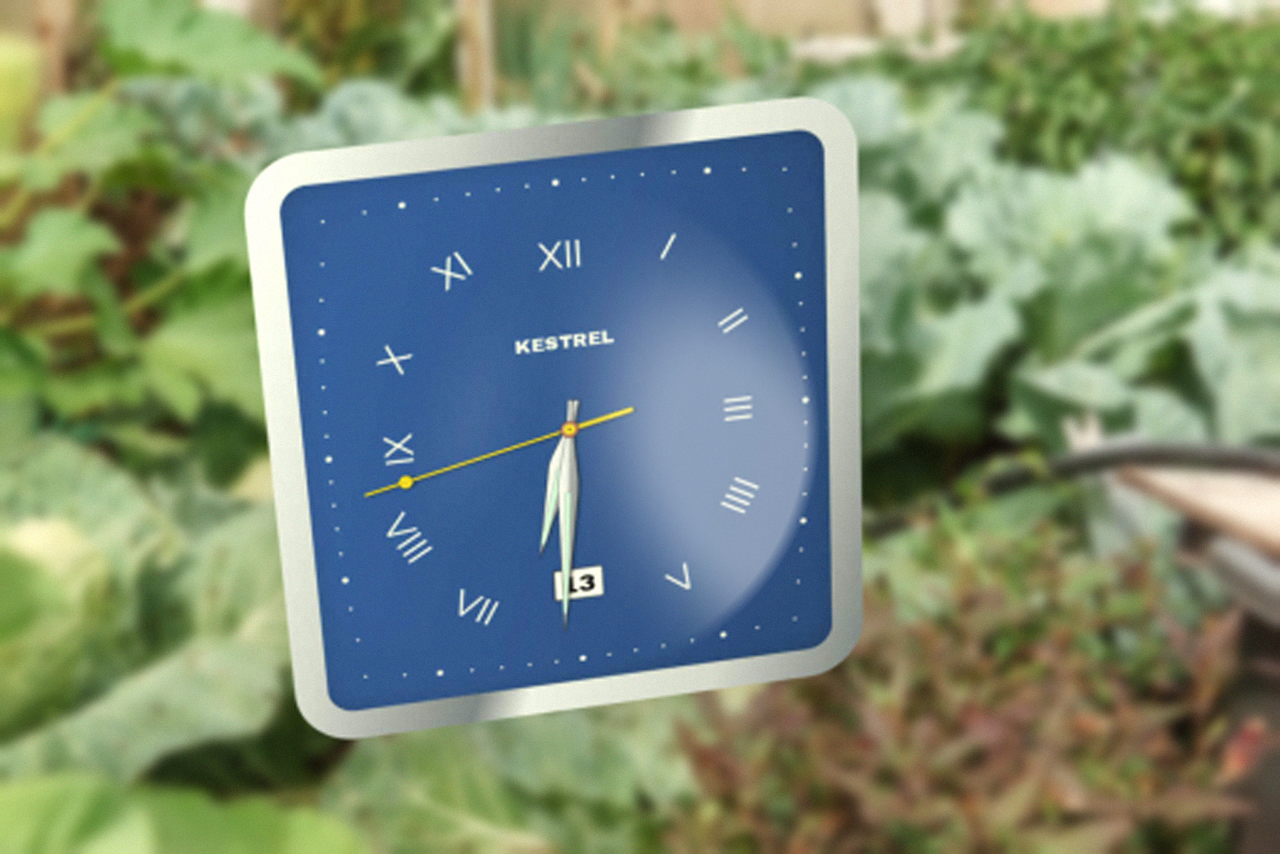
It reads 6,30,43
